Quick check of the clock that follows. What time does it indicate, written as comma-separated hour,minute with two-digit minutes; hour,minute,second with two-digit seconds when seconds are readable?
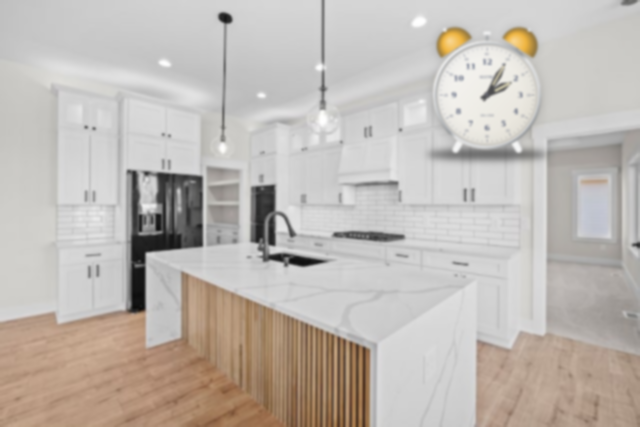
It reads 2,05
